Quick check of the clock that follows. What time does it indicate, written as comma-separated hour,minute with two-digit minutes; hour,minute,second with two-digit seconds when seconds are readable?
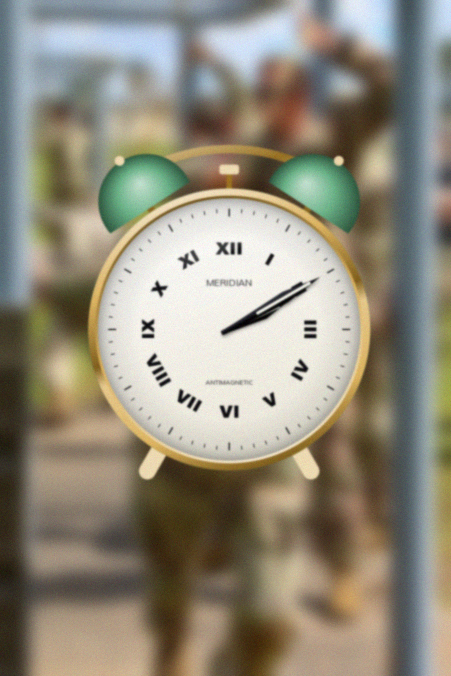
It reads 2,10
